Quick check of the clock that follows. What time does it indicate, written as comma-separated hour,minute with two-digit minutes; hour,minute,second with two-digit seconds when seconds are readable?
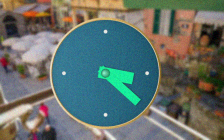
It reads 3,22
